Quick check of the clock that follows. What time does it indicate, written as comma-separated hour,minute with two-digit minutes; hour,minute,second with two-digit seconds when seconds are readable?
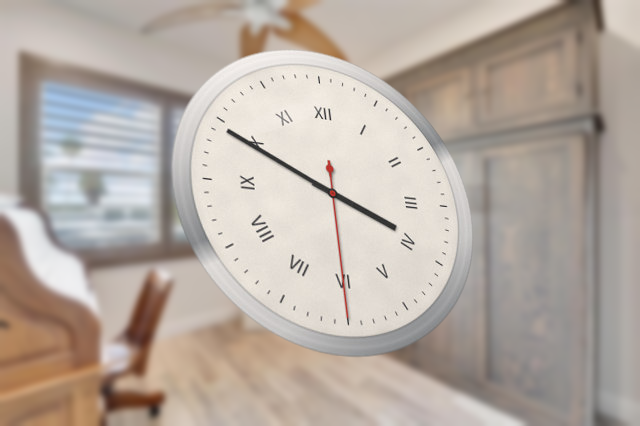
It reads 3,49,30
